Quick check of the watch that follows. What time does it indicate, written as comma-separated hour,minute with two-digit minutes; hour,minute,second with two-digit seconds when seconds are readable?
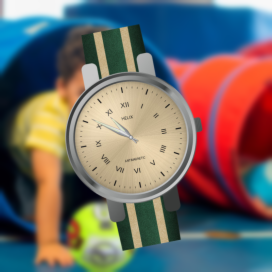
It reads 10,51
